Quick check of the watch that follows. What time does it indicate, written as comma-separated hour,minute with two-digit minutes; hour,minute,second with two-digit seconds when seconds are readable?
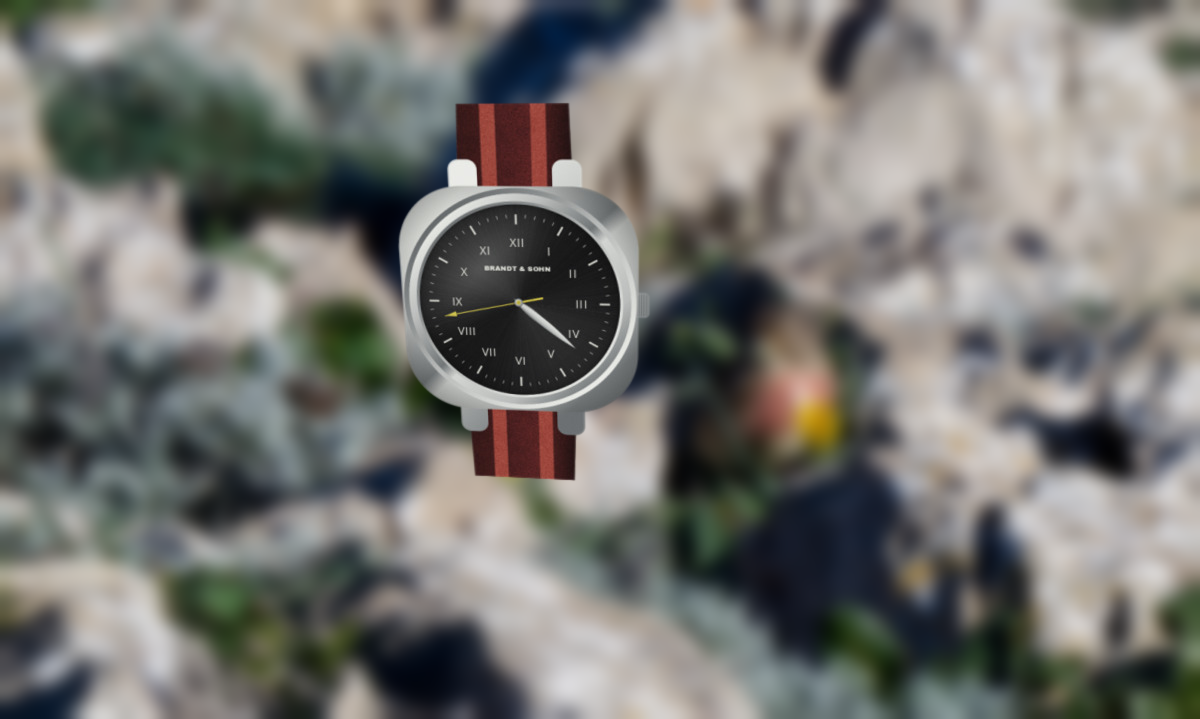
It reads 4,21,43
